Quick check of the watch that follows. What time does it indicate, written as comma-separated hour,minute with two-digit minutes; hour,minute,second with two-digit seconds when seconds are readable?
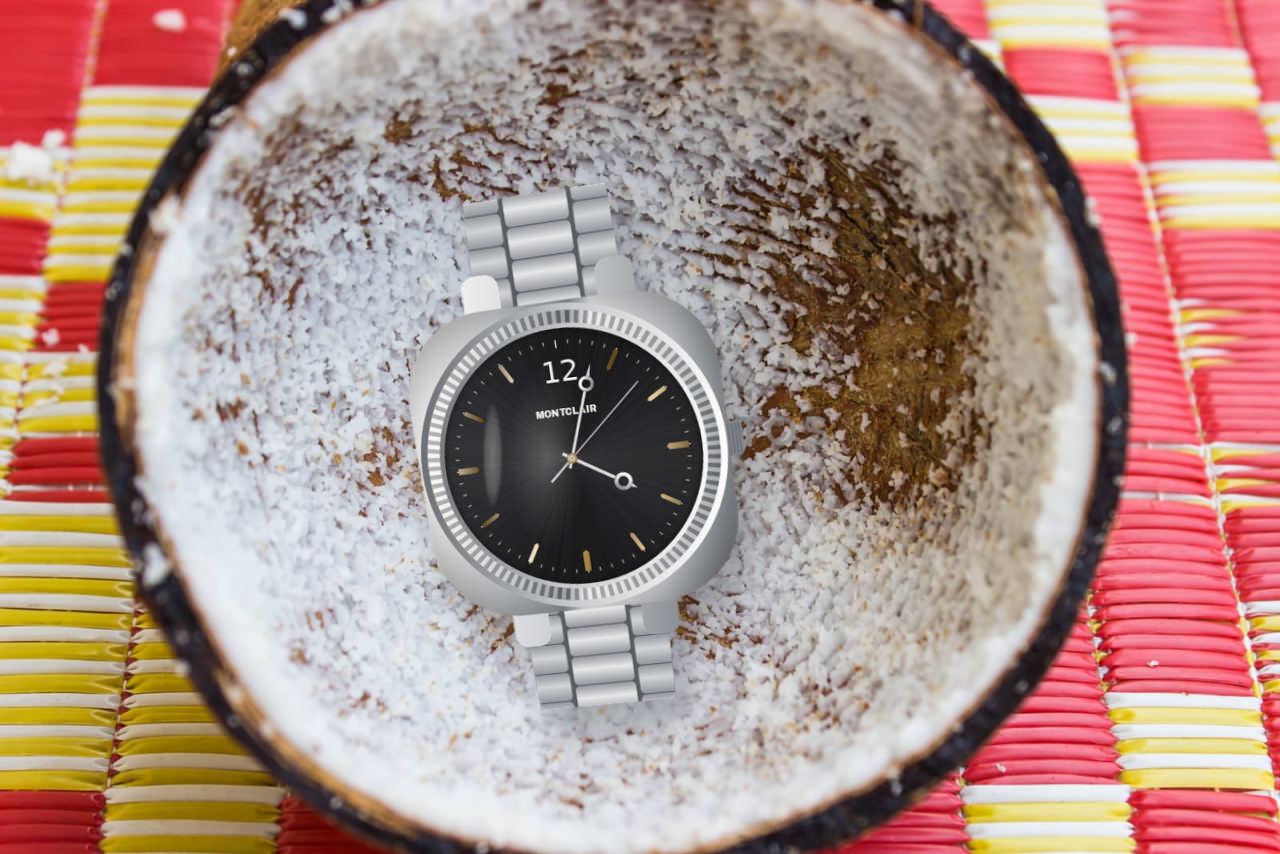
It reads 4,03,08
